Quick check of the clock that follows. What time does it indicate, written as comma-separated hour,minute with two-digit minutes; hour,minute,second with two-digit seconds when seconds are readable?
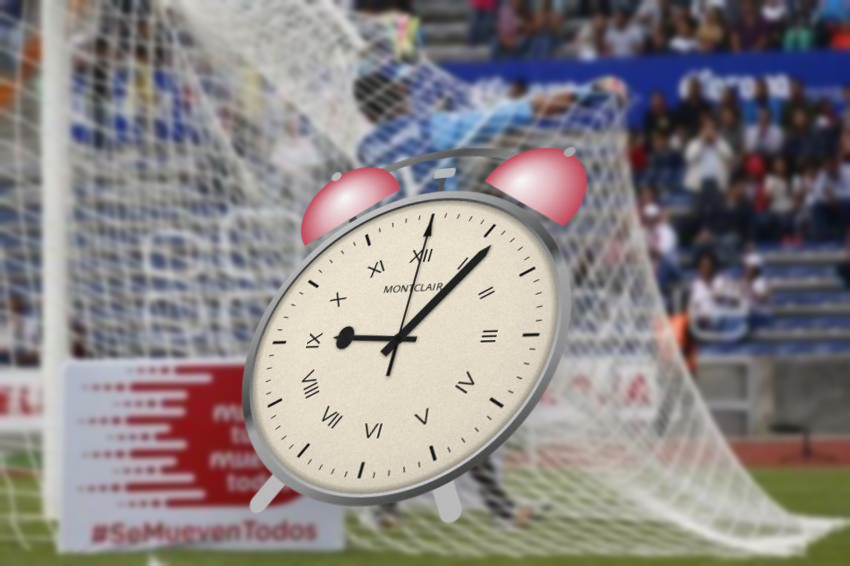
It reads 9,06,00
